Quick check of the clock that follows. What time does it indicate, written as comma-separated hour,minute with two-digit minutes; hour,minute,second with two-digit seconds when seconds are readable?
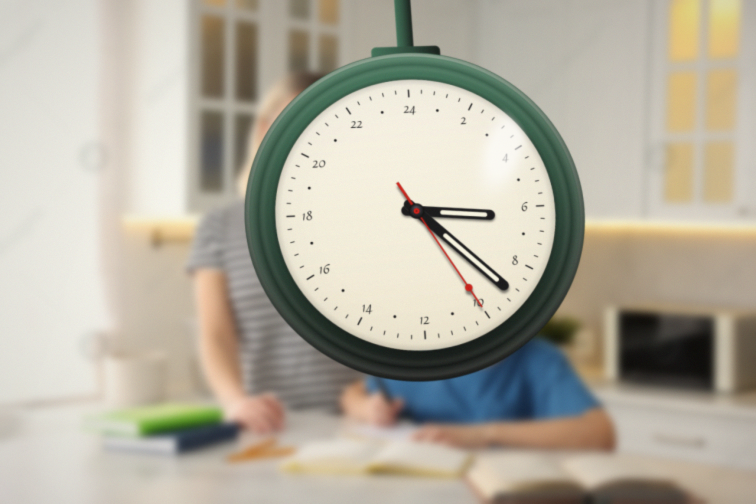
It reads 6,22,25
